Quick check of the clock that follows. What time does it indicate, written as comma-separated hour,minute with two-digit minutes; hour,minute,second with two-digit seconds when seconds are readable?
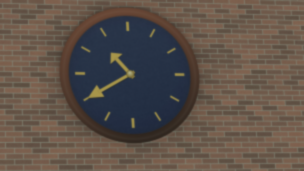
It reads 10,40
